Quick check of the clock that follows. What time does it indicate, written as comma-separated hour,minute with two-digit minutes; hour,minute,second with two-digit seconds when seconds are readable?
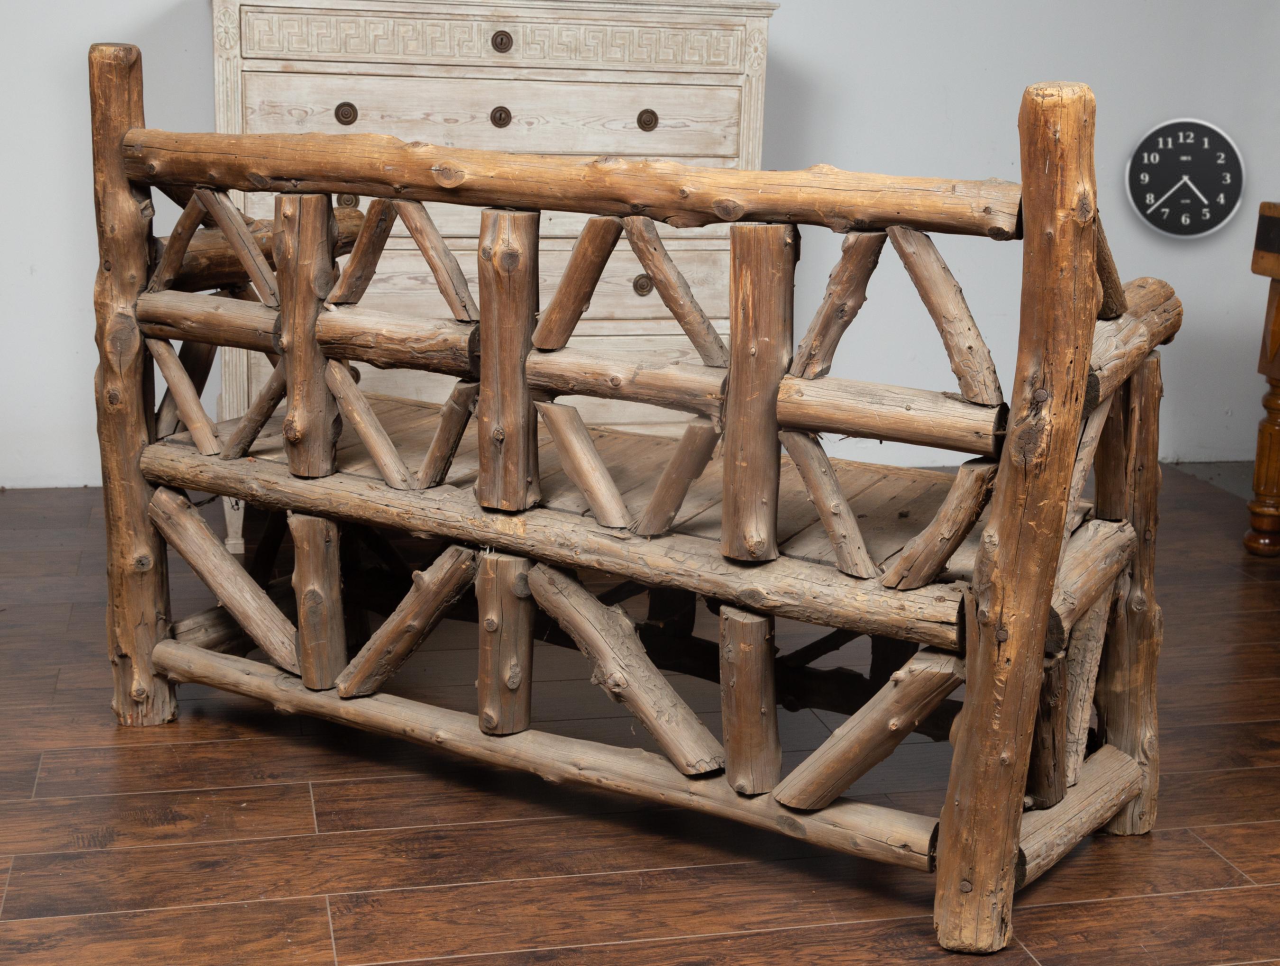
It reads 4,38
